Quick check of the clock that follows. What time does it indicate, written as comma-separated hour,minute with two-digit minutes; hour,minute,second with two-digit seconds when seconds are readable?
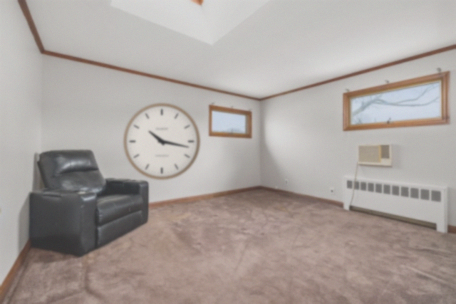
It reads 10,17
